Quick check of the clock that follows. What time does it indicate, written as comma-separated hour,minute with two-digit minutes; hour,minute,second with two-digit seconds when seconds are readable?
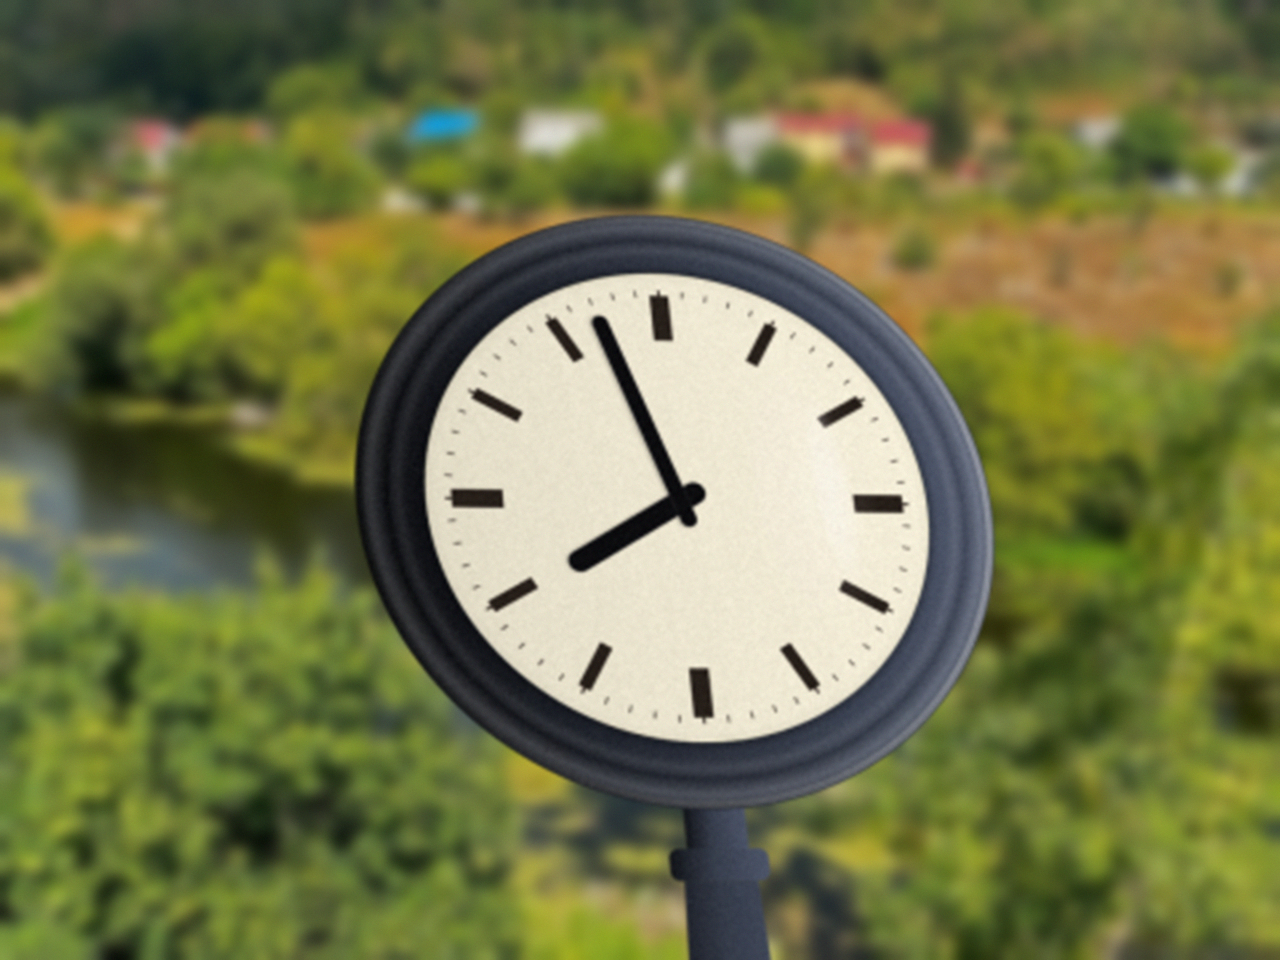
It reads 7,57
